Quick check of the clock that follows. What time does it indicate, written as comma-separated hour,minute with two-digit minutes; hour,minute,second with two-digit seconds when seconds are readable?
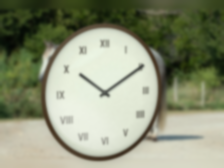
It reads 10,10
